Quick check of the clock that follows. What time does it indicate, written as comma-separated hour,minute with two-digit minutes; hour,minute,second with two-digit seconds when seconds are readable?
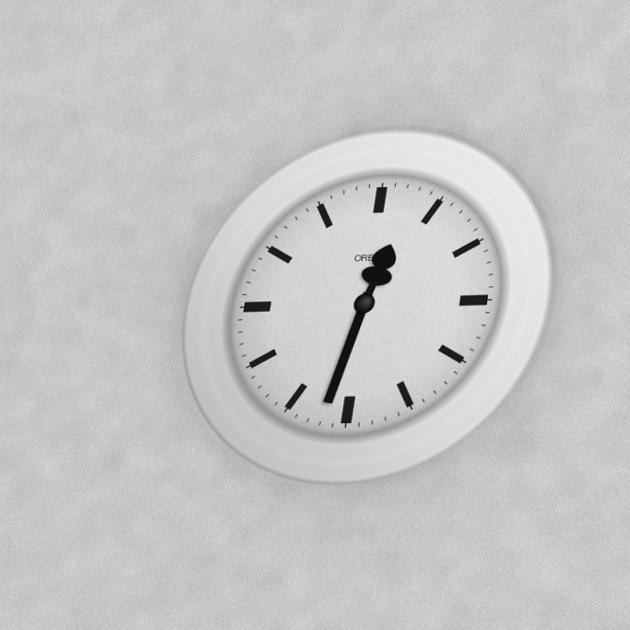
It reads 12,32
